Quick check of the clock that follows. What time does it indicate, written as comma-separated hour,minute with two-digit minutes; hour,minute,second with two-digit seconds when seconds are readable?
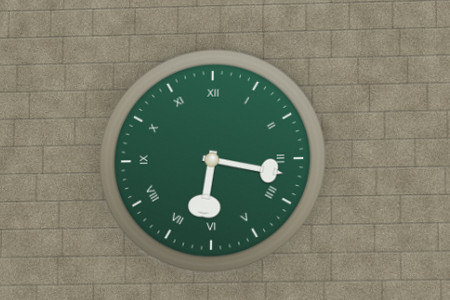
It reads 6,17
